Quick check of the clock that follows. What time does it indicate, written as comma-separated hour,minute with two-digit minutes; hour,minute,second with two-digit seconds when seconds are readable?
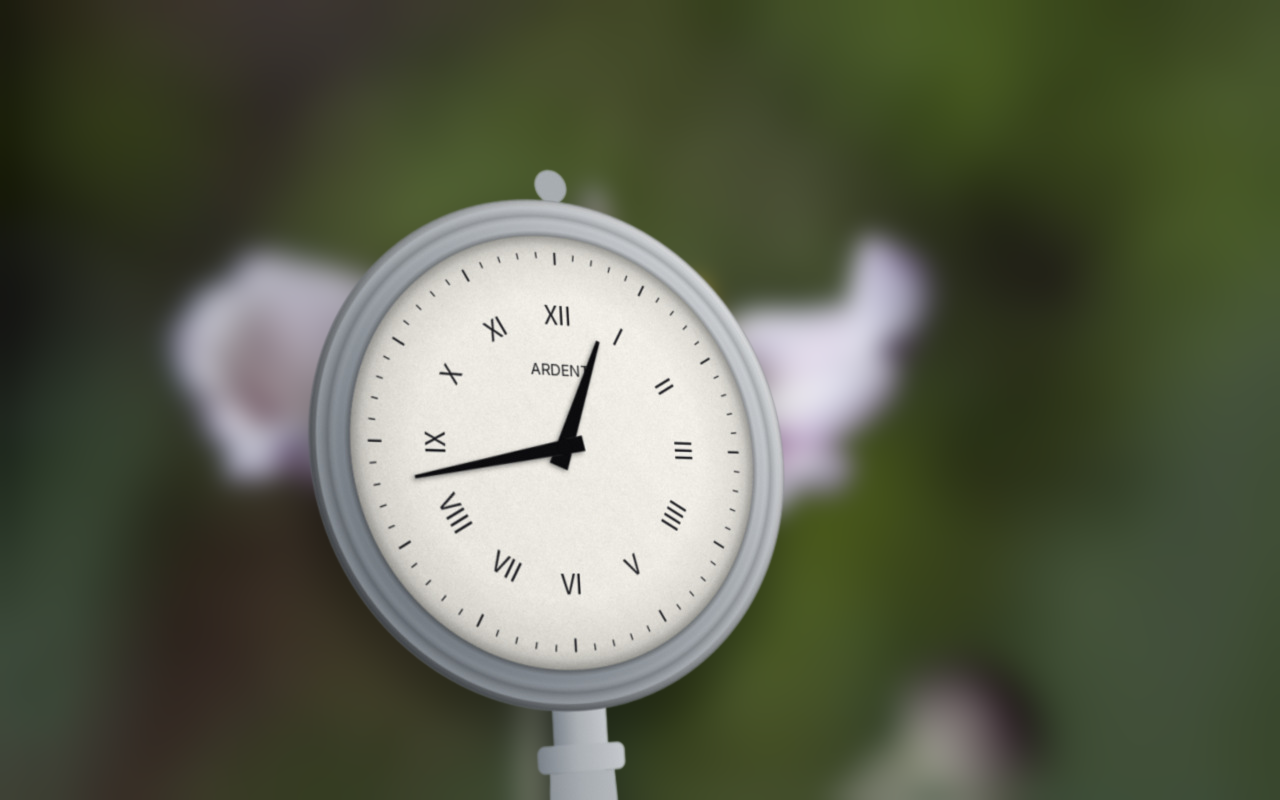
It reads 12,43
